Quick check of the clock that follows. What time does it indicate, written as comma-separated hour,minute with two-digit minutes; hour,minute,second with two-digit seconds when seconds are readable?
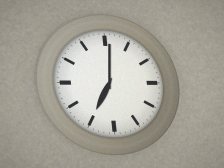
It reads 7,01
